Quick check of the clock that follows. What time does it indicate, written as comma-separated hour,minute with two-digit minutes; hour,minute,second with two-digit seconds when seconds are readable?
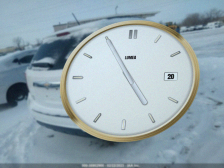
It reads 4,55
